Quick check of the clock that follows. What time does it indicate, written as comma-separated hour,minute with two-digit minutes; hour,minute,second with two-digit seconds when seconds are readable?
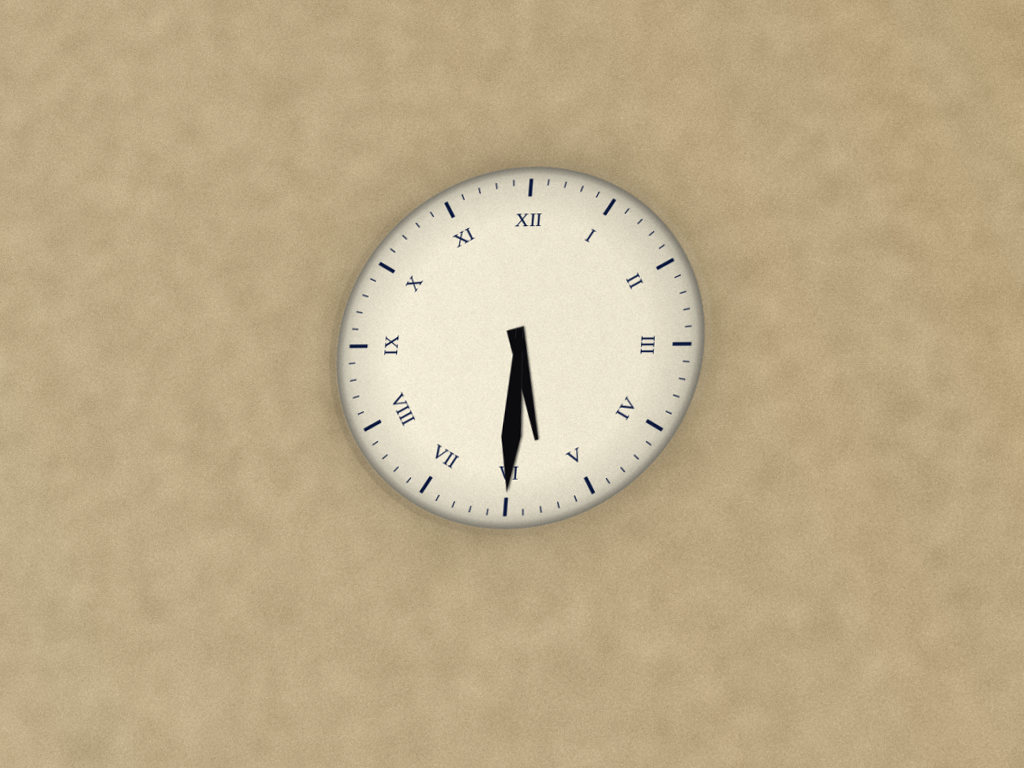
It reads 5,30
